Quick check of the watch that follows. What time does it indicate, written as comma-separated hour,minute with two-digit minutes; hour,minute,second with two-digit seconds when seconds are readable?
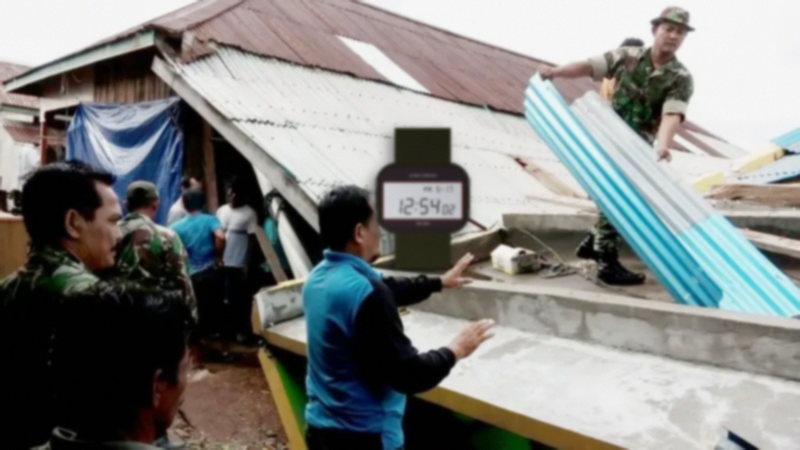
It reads 12,54
